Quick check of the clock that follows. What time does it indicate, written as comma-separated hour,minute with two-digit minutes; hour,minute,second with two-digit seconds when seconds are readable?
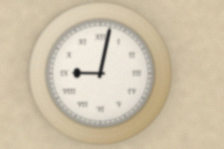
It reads 9,02
